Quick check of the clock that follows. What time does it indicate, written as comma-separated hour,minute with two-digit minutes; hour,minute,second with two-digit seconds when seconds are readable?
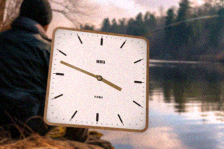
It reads 3,48
